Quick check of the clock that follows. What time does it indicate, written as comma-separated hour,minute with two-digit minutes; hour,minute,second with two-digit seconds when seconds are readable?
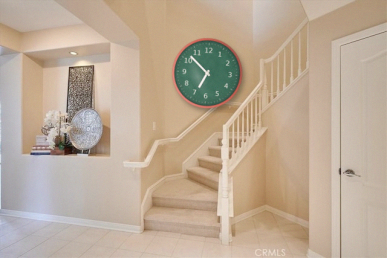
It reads 6,52
